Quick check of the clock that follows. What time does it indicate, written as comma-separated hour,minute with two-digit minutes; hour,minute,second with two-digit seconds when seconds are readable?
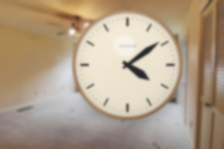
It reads 4,09
